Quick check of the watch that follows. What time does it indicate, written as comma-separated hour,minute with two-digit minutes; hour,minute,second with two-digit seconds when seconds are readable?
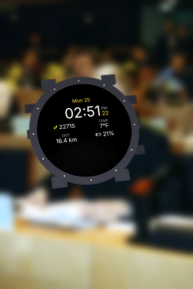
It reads 2,51
